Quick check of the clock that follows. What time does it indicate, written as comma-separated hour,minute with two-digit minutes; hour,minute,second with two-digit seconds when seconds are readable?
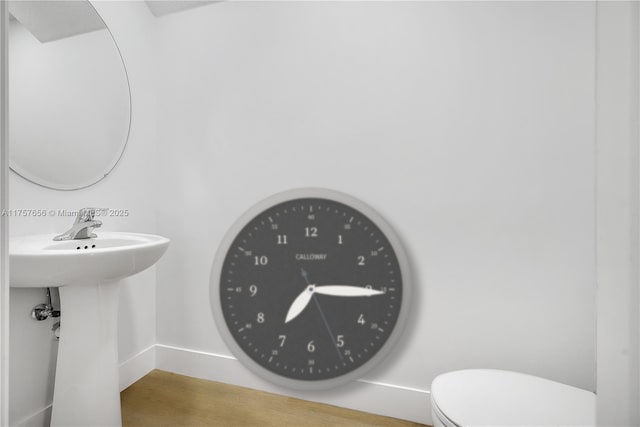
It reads 7,15,26
